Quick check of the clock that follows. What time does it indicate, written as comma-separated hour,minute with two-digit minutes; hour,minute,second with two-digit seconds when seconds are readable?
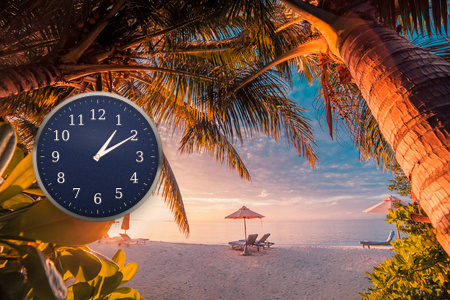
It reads 1,10
